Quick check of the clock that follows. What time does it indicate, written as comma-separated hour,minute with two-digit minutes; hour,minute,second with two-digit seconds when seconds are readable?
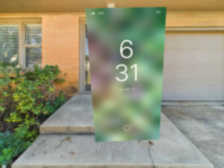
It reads 6,31
